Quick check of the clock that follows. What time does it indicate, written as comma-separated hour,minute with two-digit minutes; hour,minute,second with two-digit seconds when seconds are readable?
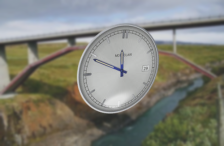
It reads 11,49
